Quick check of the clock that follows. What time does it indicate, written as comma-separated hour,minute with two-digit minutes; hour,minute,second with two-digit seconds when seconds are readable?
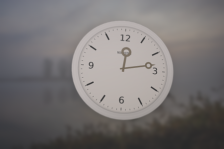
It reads 12,13
